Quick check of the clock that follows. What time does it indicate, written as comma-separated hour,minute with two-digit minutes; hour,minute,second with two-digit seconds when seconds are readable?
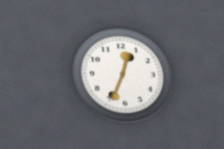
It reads 12,34
